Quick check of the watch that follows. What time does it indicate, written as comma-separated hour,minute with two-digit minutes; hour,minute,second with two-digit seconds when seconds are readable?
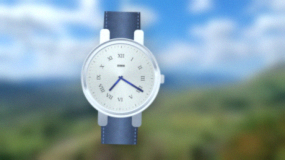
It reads 7,20
